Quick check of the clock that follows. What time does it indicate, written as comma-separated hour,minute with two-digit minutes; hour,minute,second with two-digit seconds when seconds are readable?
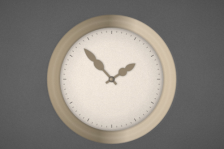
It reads 1,53
